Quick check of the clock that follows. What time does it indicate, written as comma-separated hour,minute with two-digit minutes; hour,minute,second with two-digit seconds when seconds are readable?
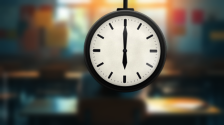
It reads 6,00
